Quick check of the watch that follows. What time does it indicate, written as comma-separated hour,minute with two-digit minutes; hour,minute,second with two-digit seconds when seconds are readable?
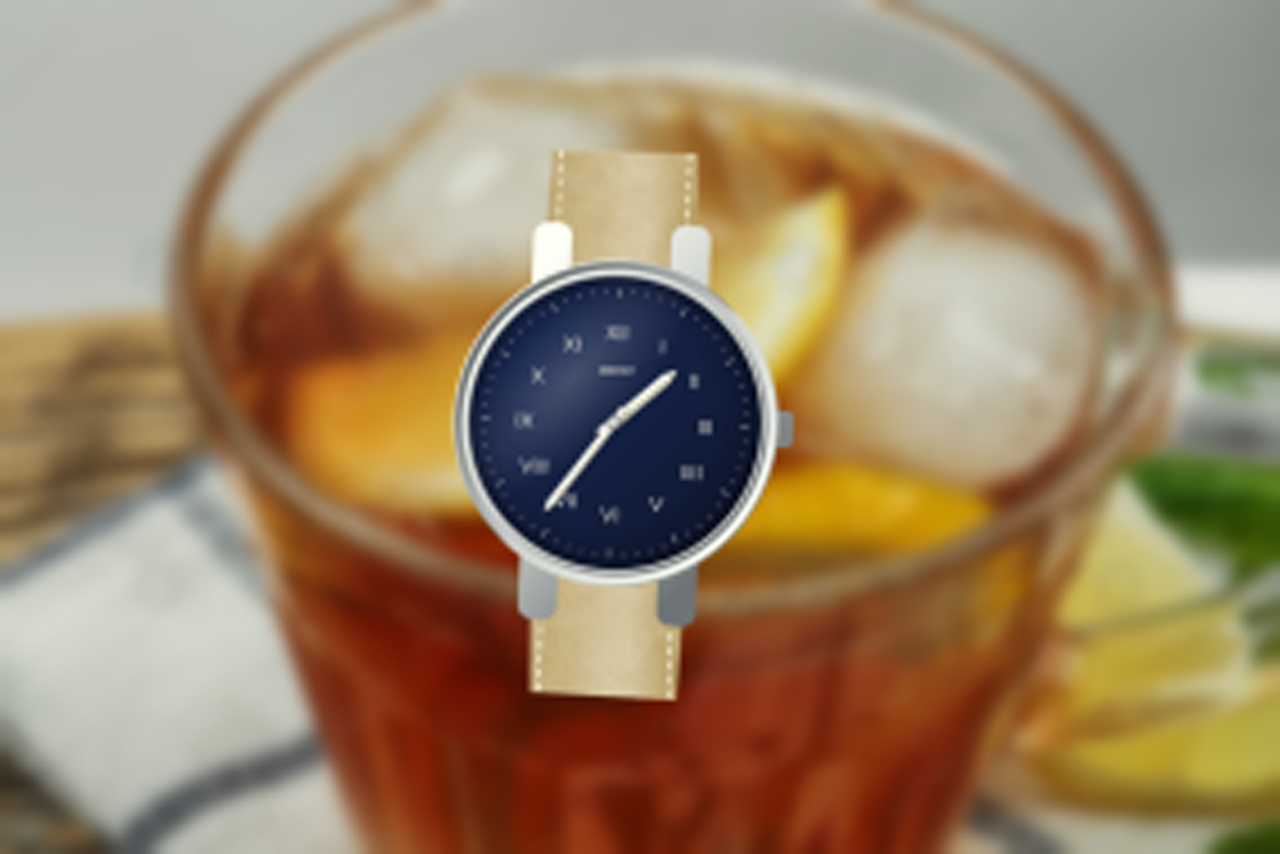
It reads 1,36
